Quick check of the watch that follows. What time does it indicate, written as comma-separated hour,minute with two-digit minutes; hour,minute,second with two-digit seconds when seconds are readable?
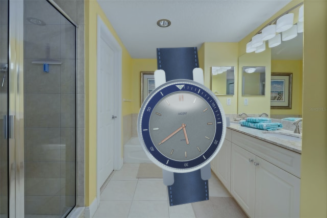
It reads 5,40
